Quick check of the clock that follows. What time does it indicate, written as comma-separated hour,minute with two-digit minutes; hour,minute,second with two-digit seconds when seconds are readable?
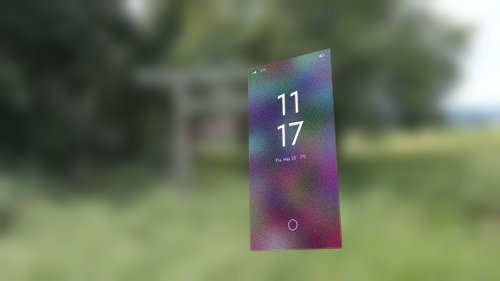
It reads 11,17
